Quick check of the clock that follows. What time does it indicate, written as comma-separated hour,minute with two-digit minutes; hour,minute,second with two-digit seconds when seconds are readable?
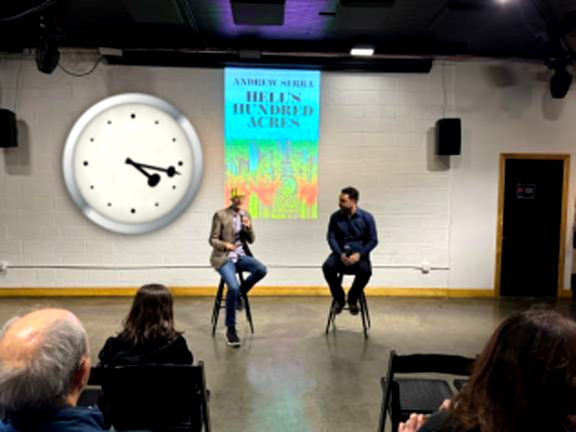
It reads 4,17
